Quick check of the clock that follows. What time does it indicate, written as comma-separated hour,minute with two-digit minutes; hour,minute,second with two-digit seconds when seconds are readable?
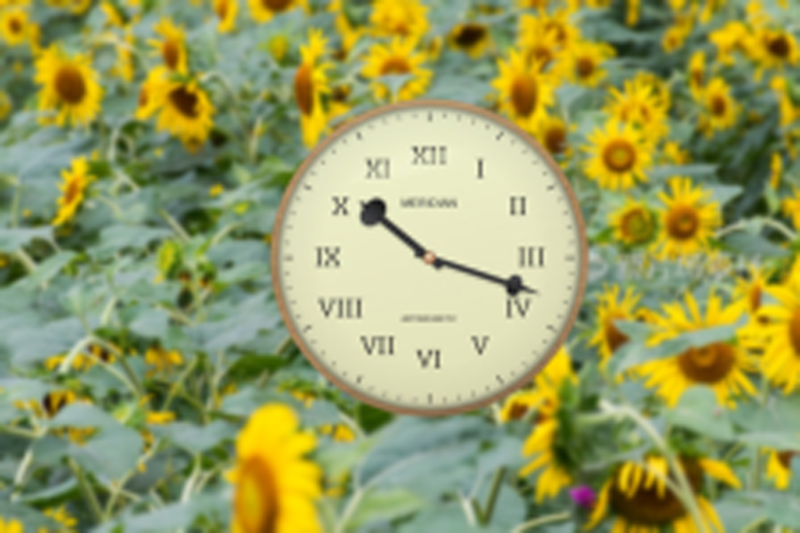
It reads 10,18
